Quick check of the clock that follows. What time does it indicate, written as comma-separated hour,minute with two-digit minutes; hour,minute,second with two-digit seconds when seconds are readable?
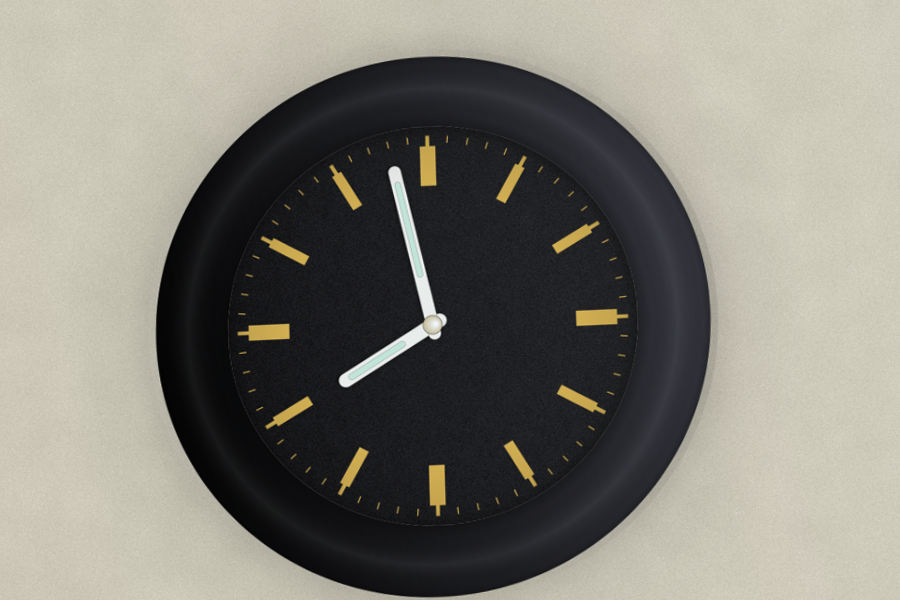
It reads 7,58
